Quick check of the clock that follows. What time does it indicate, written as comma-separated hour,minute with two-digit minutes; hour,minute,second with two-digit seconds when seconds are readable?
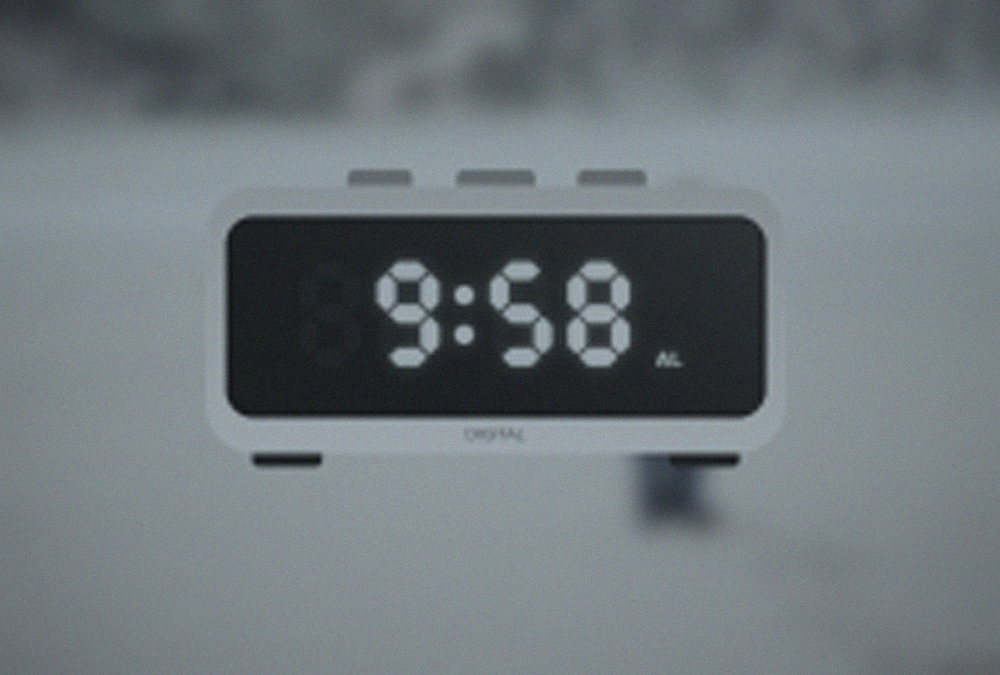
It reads 9,58
